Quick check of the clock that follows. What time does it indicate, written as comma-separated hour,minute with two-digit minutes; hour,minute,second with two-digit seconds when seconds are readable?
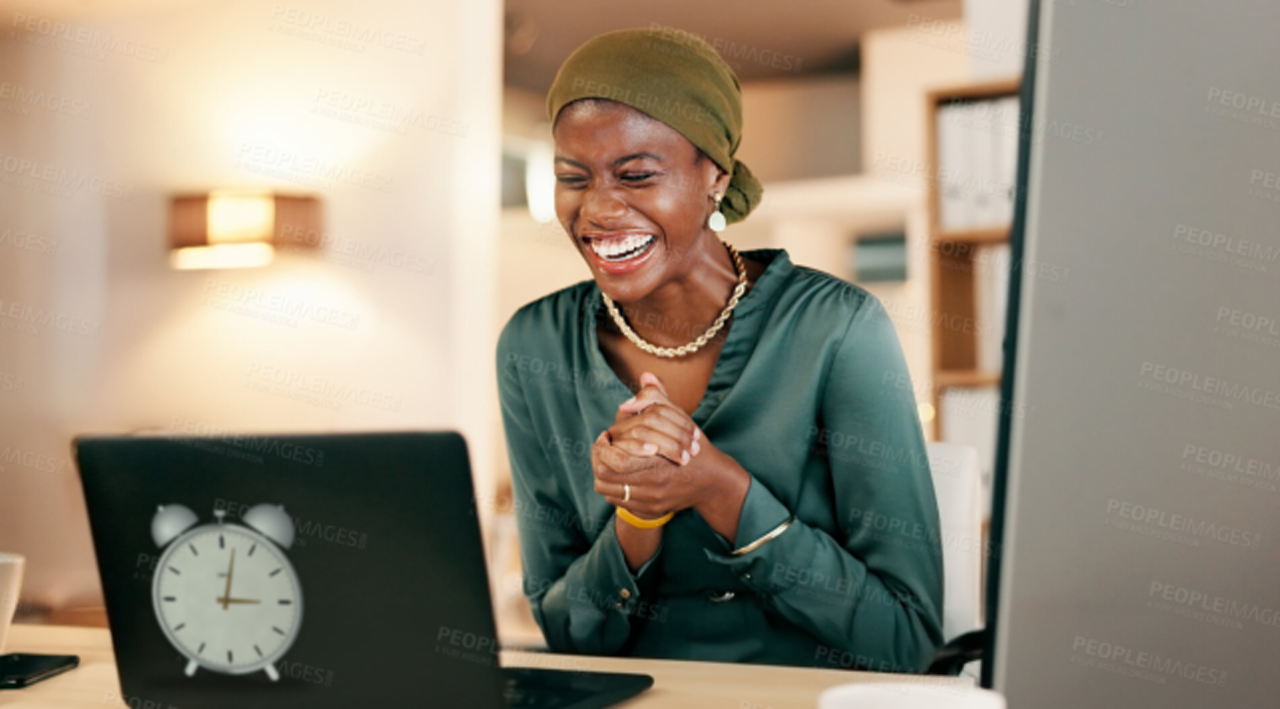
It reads 3,02
